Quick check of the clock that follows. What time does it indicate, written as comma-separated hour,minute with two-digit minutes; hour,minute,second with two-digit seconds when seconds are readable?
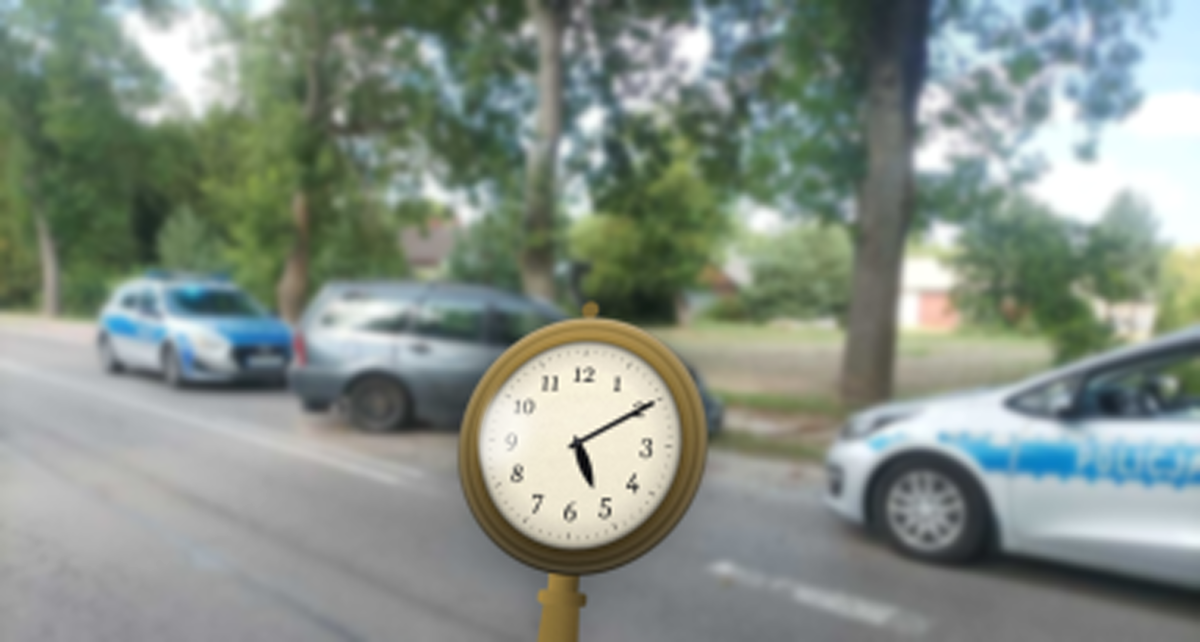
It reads 5,10
